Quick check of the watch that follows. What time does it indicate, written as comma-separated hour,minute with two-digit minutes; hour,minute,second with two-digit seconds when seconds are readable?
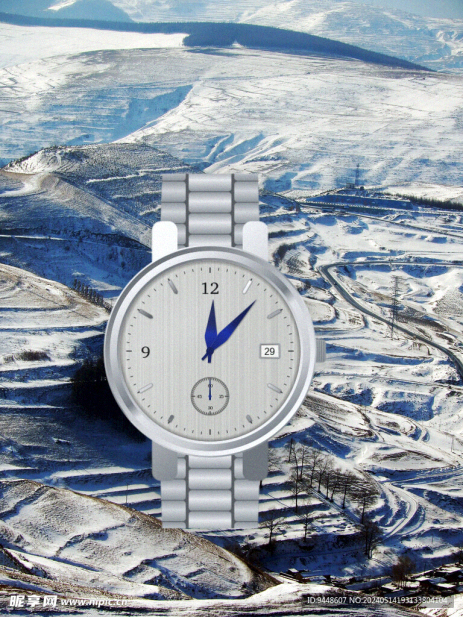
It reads 12,07
